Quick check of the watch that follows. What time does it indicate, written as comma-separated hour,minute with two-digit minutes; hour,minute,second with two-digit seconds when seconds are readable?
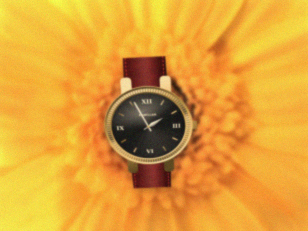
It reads 1,56
